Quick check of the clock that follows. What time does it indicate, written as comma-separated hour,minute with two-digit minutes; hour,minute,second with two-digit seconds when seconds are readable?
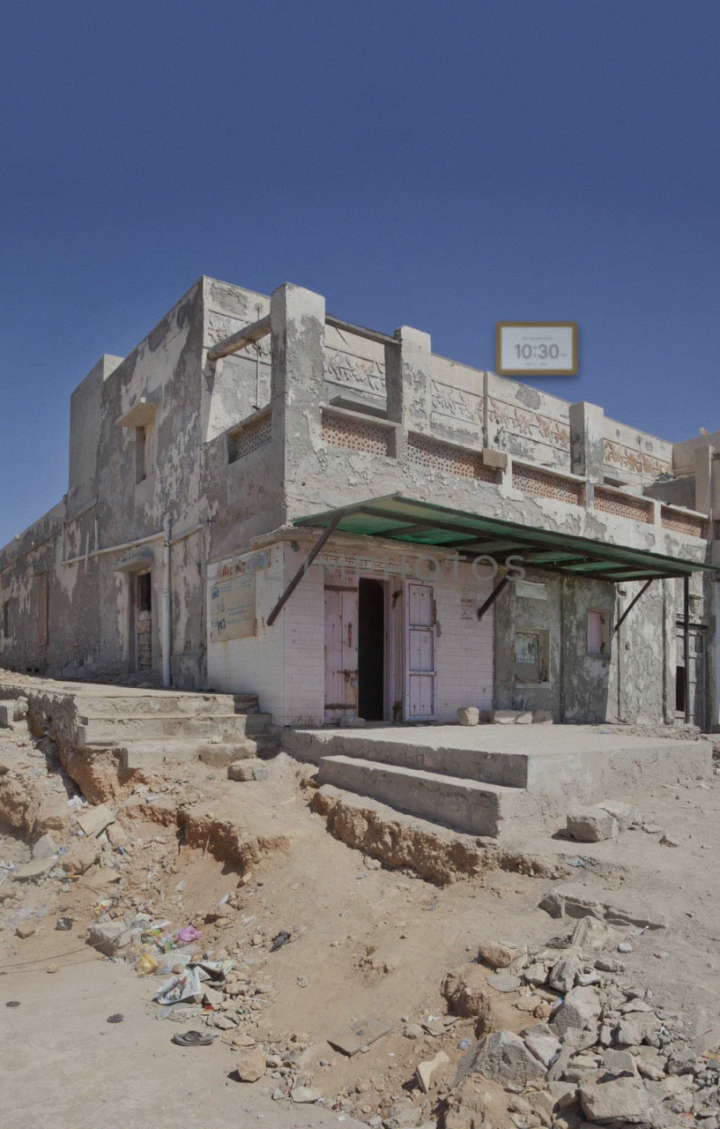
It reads 10,30
